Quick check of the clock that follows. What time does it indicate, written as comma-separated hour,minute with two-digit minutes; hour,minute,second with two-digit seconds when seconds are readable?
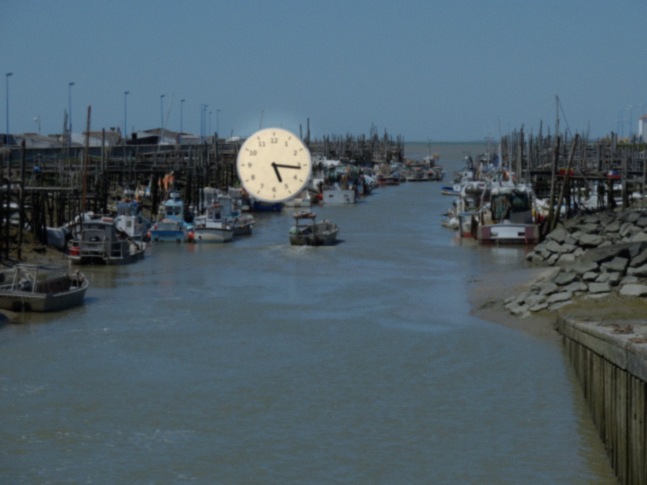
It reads 5,16
